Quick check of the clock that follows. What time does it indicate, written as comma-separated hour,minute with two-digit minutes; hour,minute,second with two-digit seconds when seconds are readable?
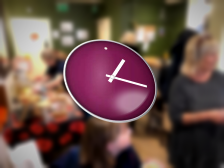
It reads 1,18
